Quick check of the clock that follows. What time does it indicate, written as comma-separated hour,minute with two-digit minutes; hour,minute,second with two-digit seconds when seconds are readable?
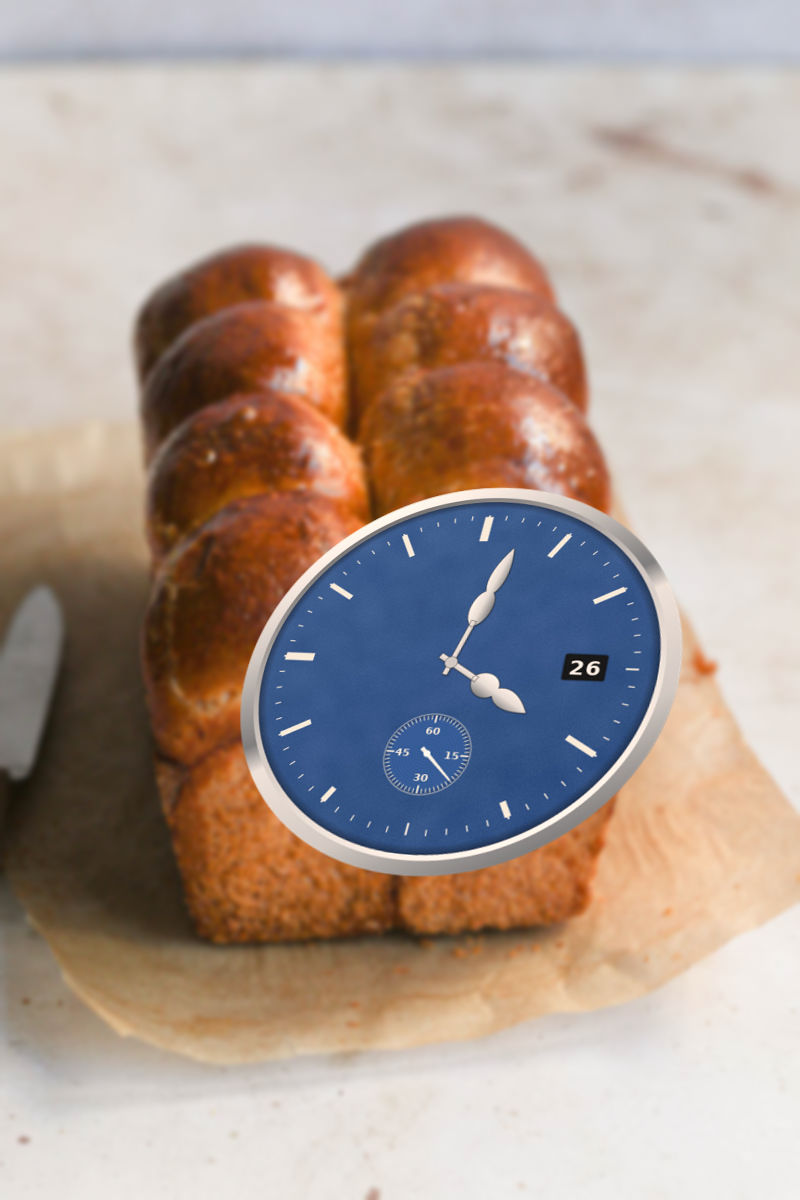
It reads 4,02,22
